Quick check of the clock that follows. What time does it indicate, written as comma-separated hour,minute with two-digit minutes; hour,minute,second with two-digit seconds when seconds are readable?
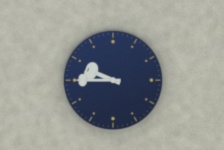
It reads 9,45
